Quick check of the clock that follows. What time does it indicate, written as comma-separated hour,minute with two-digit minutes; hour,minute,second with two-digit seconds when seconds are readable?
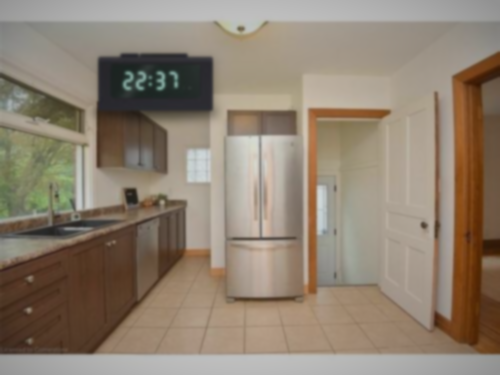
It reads 22,37
